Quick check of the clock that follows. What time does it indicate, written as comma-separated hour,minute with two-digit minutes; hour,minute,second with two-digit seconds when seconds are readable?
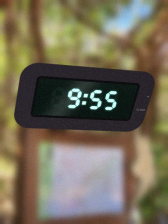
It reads 9,55
